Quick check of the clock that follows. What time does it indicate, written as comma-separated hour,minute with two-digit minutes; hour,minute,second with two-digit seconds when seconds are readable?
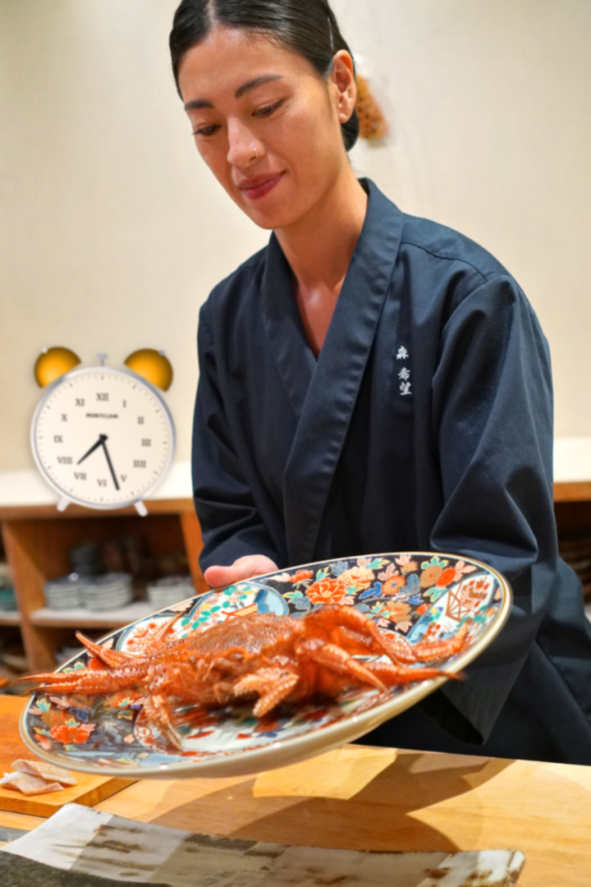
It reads 7,27
